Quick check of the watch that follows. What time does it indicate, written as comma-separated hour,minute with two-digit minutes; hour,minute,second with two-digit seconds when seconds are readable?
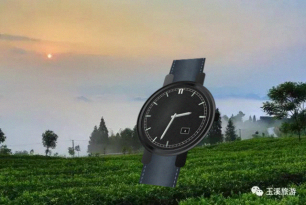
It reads 2,33
